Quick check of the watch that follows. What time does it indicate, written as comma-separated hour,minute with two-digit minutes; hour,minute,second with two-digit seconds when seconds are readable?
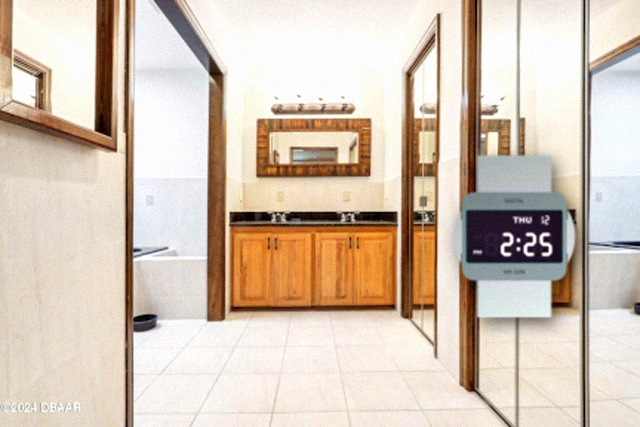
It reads 2,25
